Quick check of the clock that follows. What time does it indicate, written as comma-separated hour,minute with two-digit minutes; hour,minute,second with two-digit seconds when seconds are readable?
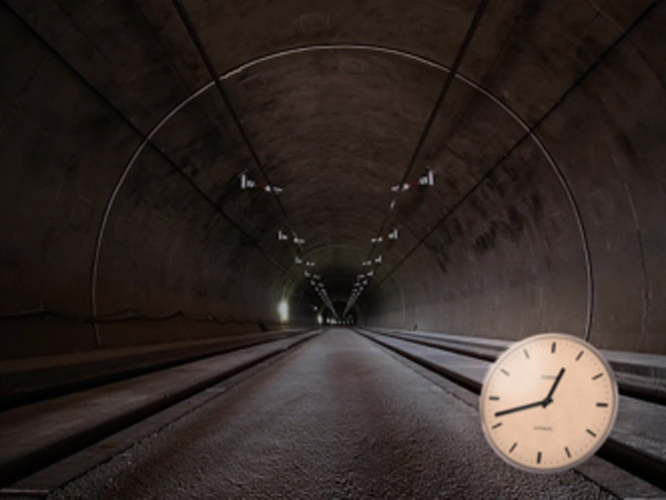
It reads 12,42
